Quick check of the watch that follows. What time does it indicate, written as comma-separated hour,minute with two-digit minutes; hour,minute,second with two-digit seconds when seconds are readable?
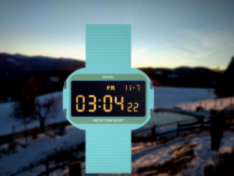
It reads 3,04
